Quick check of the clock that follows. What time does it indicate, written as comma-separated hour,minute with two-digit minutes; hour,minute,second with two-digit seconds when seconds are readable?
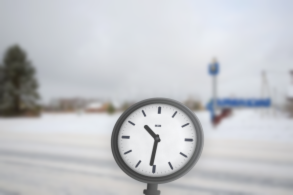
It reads 10,31
